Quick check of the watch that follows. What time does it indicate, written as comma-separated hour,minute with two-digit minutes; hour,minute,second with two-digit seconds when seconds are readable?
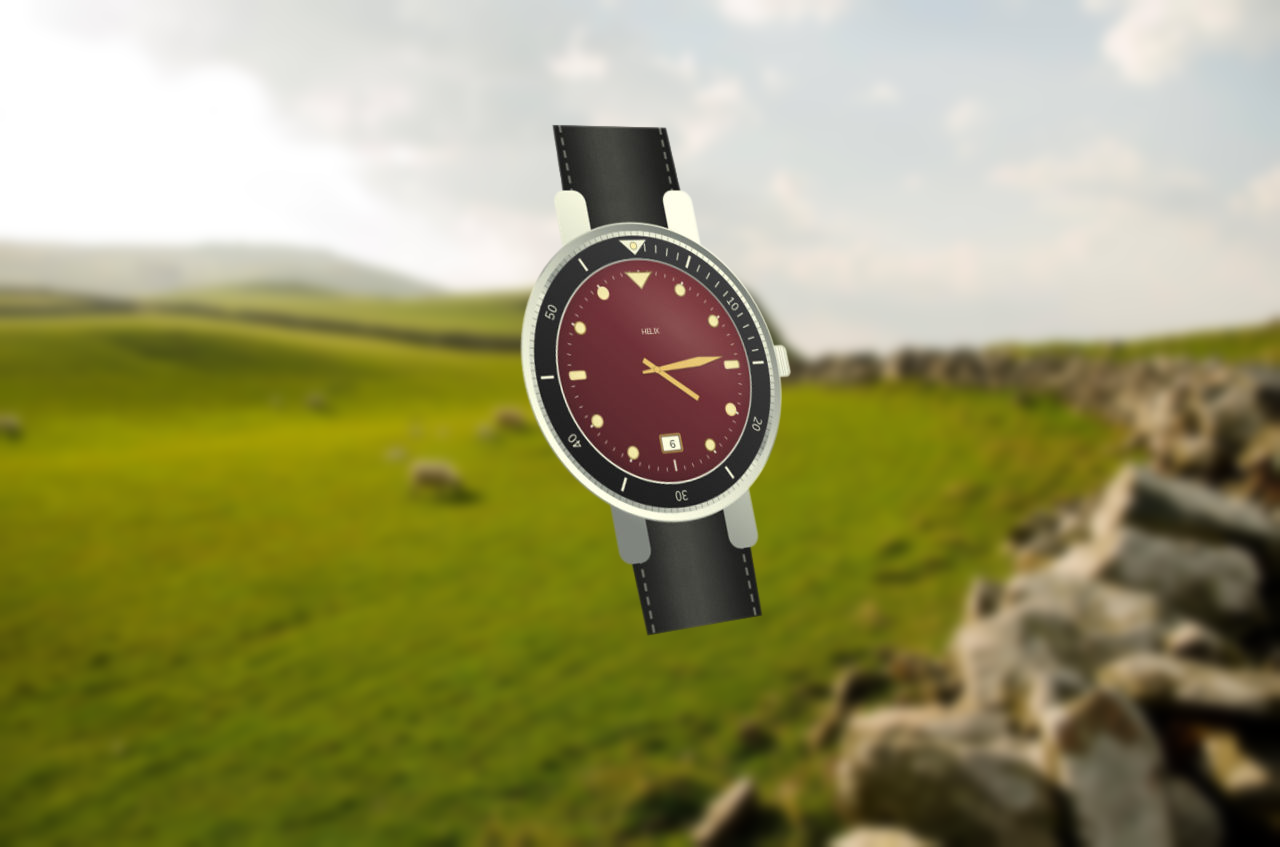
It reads 4,14
